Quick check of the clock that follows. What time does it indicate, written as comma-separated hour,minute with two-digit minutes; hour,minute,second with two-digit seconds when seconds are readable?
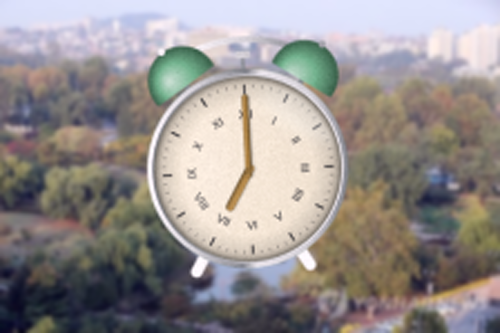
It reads 7,00
